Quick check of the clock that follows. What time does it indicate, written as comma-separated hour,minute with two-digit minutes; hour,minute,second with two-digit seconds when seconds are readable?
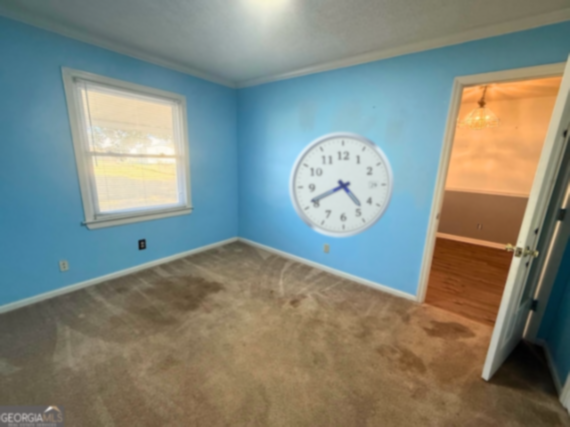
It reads 4,41
